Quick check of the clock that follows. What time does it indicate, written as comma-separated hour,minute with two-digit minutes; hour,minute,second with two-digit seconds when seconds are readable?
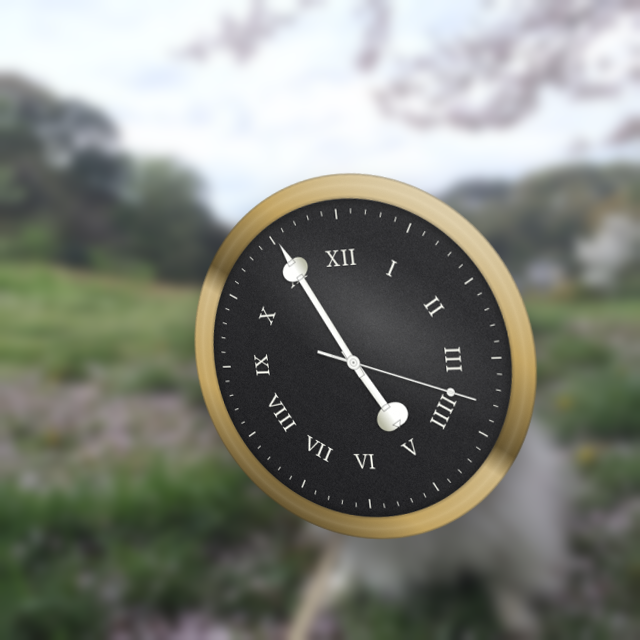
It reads 4,55,18
